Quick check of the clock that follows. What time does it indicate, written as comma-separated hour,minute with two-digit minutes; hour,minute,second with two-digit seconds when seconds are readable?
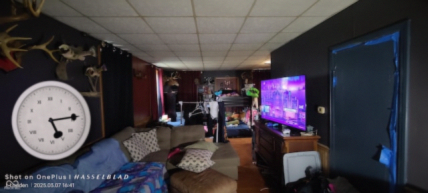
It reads 5,14
